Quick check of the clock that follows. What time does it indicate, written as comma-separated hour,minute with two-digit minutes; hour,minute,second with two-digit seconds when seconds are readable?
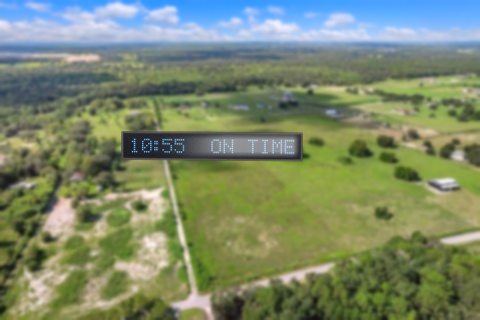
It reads 10,55
